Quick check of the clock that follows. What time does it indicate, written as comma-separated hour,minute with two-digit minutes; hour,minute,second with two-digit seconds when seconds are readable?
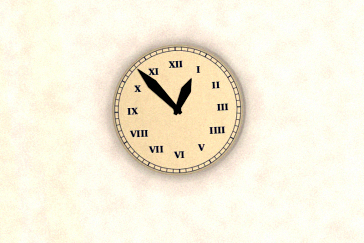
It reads 12,53
